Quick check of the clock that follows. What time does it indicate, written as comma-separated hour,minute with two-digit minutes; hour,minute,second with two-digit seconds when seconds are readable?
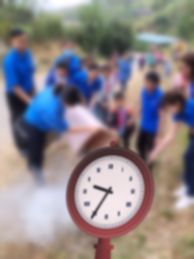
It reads 9,35
